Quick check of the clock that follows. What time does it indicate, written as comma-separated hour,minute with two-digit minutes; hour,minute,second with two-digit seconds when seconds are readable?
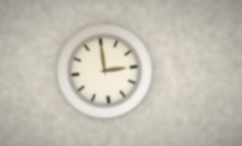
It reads 3,00
